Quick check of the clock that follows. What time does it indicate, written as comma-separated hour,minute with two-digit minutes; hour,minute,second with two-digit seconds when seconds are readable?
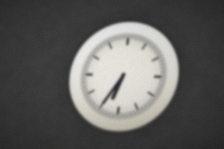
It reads 6,35
